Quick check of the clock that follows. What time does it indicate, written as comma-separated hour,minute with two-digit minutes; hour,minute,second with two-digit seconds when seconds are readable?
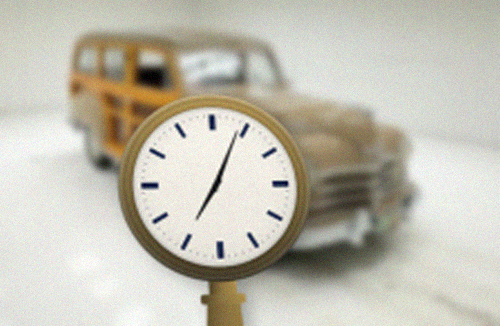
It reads 7,04
